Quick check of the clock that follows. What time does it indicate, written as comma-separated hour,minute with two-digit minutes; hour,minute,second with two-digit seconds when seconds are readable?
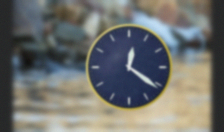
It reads 12,21
